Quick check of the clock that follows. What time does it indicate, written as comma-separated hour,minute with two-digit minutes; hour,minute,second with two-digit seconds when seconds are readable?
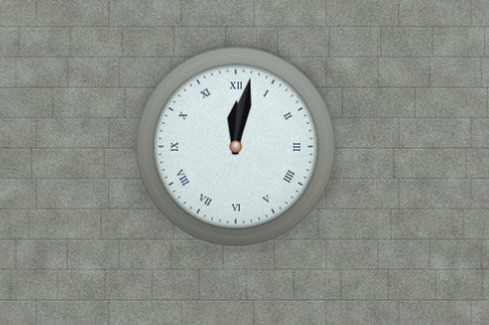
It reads 12,02
